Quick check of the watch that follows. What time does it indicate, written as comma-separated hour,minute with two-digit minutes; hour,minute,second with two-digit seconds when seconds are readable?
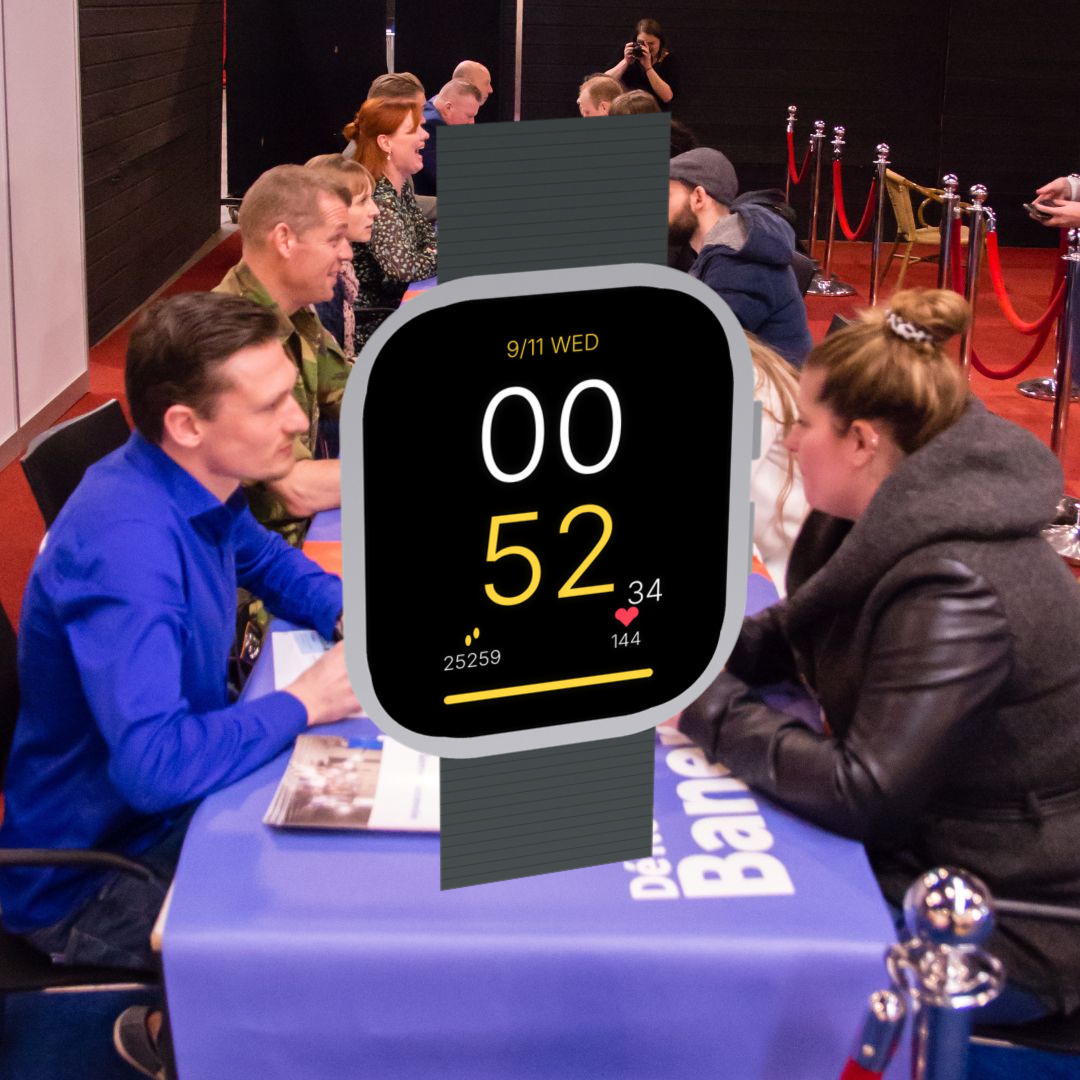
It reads 0,52,34
